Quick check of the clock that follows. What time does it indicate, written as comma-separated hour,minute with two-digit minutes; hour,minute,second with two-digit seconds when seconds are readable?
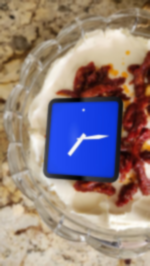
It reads 7,14
